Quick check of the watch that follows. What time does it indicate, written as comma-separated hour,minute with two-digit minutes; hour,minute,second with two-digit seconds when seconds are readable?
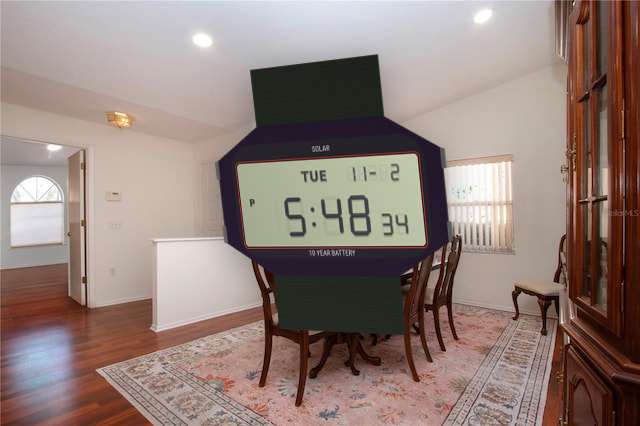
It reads 5,48,34
